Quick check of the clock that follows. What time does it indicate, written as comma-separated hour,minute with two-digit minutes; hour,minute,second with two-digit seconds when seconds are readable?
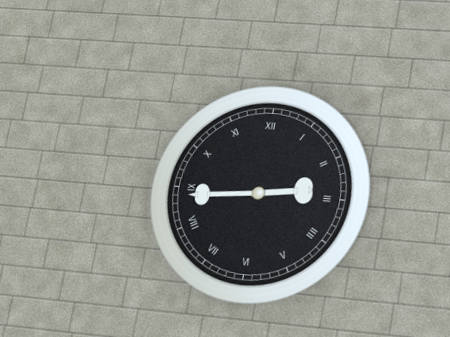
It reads 2,44
